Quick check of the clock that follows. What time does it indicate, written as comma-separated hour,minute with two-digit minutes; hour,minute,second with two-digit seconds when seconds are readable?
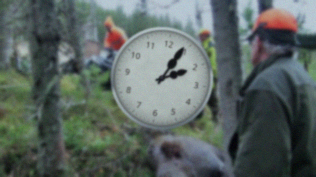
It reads 2,04
